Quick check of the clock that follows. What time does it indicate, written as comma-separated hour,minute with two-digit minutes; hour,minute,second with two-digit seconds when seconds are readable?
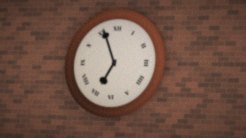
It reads 6,56
